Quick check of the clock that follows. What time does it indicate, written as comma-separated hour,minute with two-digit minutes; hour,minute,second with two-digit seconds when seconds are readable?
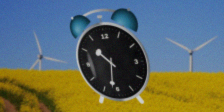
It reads 10,32
